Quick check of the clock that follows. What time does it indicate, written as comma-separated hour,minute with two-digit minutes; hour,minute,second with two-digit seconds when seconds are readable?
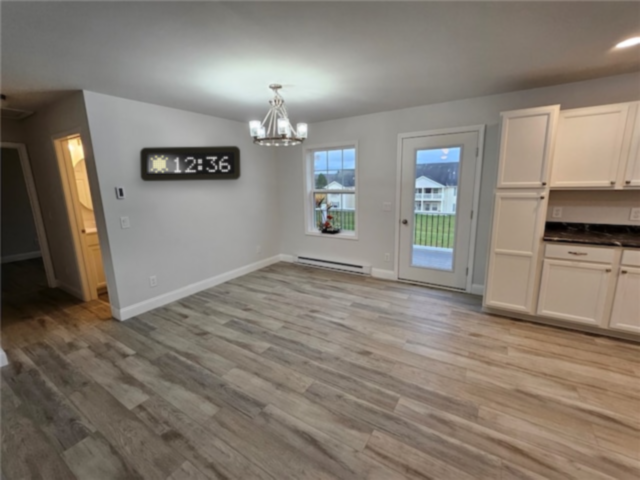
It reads 12,36
